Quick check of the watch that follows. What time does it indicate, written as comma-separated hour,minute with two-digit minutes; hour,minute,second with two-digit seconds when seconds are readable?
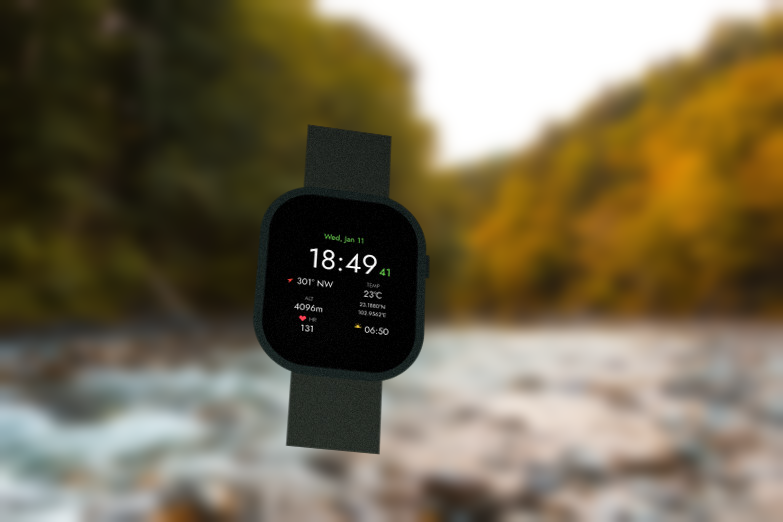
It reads 18,49,41
